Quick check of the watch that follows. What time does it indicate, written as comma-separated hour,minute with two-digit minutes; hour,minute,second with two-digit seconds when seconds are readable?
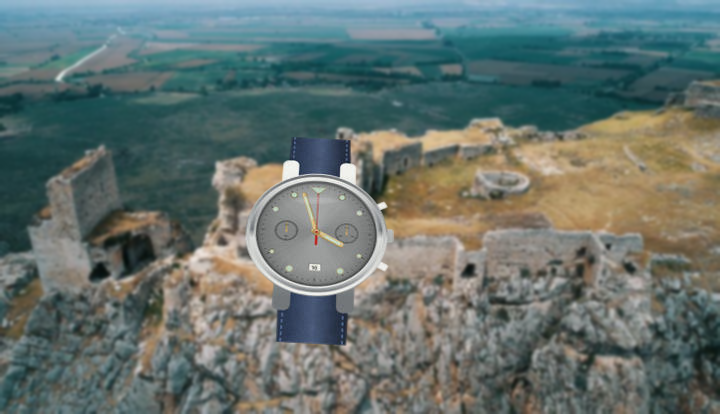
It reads 3,57
